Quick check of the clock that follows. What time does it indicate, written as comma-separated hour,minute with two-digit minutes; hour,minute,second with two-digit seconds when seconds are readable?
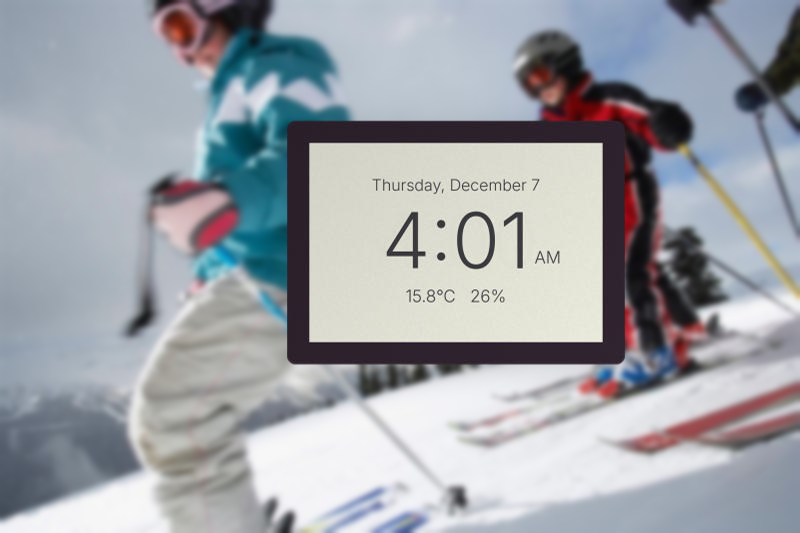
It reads 4,01
